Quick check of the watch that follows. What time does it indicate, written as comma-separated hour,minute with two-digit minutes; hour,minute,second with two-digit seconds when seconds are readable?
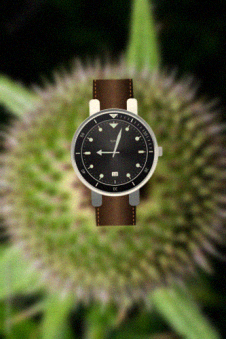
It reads 9,03
